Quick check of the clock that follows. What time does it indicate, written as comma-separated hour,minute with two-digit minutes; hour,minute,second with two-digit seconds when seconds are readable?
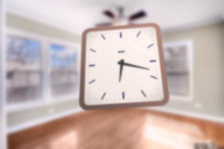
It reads 6,18
